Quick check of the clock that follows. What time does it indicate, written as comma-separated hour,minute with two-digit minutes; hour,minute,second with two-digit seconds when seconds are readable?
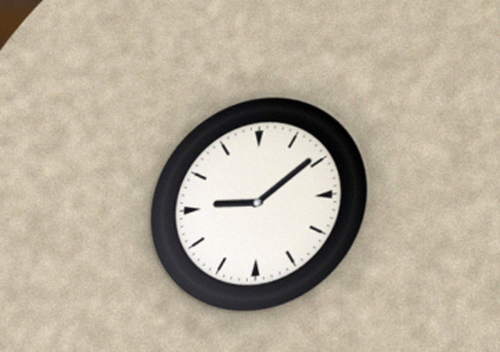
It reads 9,09
